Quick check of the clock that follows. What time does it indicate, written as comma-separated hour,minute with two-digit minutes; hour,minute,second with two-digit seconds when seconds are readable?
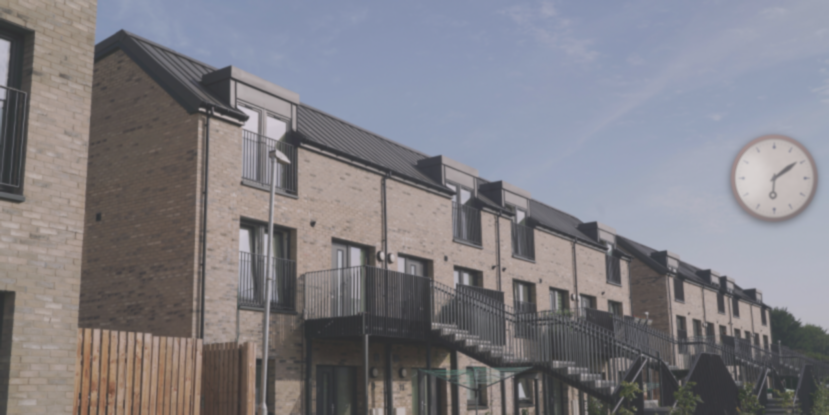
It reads 6,09
